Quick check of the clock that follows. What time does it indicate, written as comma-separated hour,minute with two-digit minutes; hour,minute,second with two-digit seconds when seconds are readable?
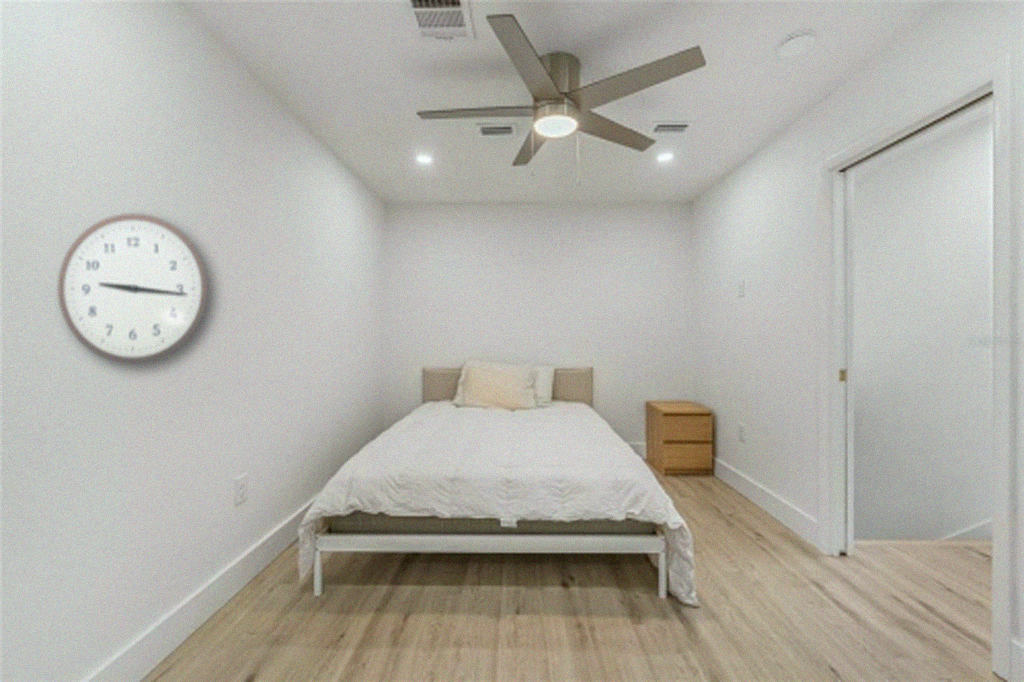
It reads 9,16
